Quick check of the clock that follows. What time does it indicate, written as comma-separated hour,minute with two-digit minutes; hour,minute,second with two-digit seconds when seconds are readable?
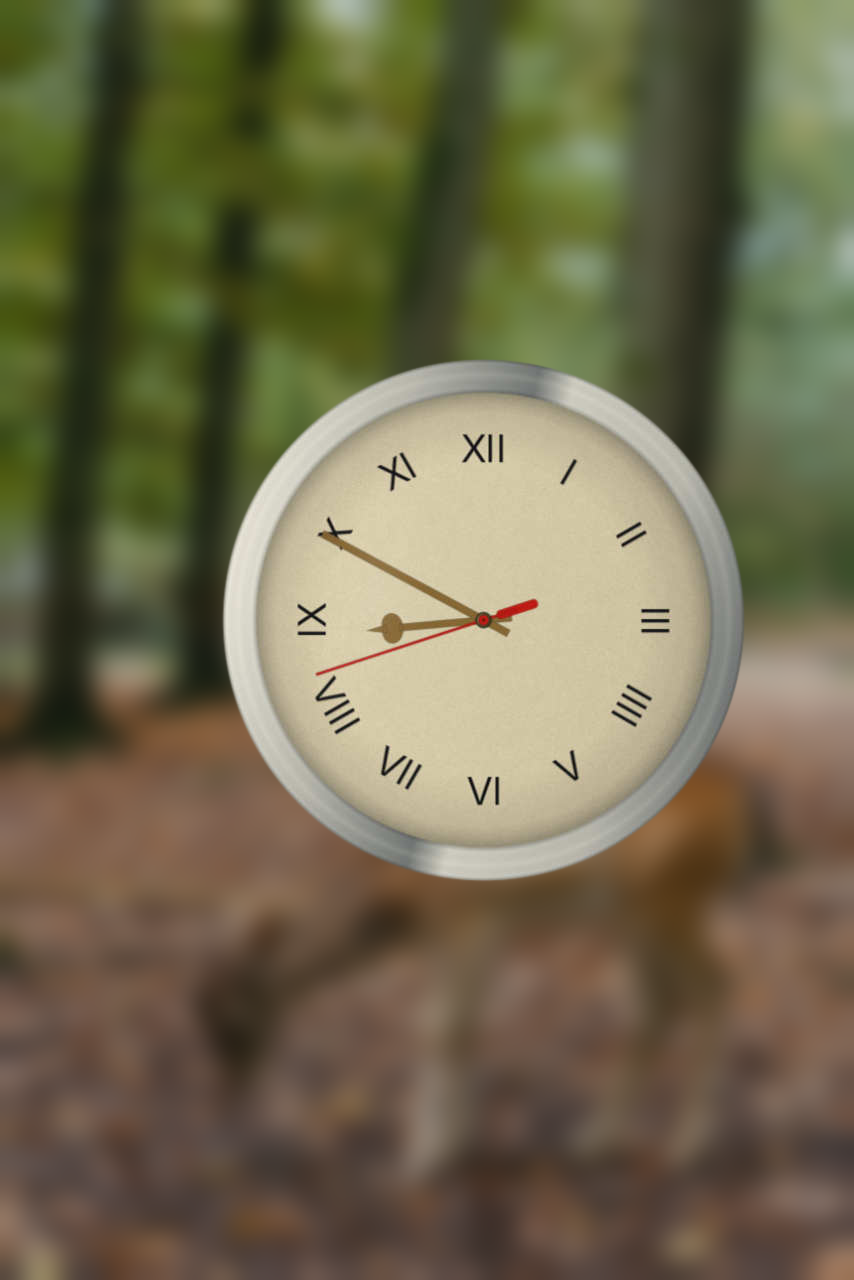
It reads 8,49,42
